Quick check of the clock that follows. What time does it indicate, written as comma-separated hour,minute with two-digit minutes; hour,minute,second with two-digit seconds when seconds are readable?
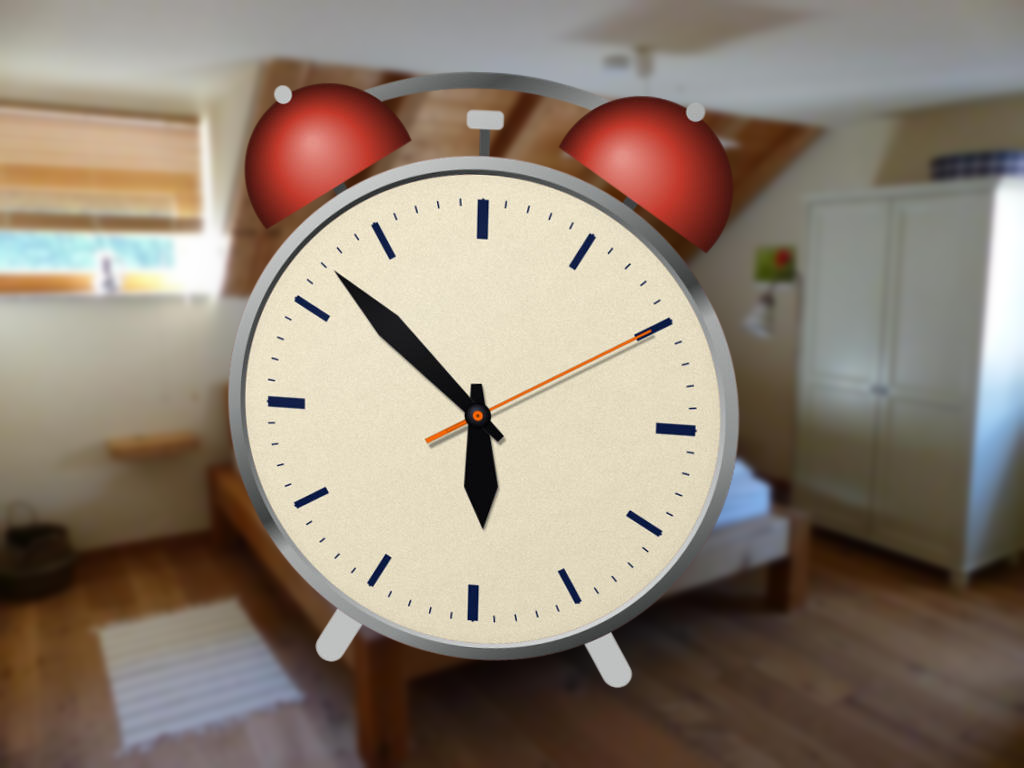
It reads 5,52,10
